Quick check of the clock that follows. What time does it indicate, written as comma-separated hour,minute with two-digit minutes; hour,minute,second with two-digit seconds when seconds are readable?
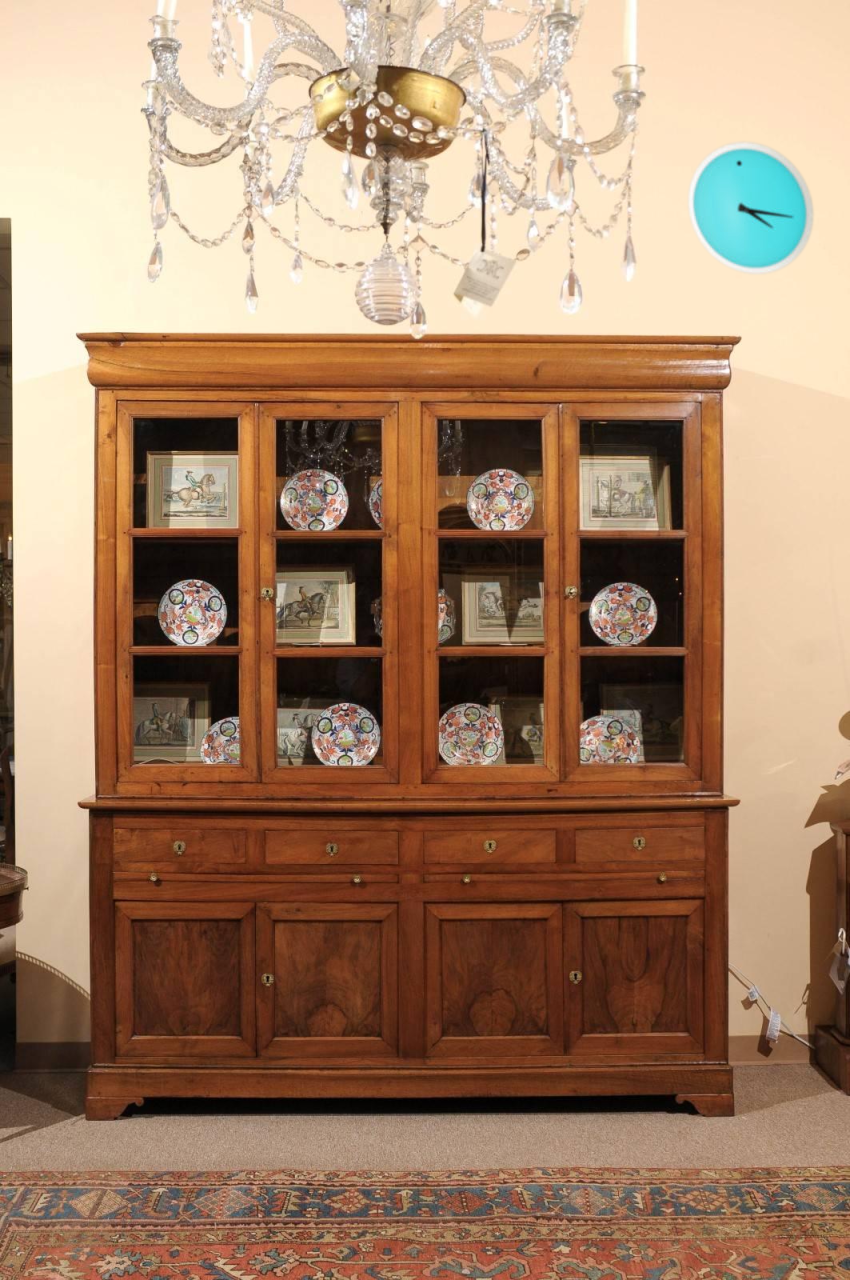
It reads 4,17
